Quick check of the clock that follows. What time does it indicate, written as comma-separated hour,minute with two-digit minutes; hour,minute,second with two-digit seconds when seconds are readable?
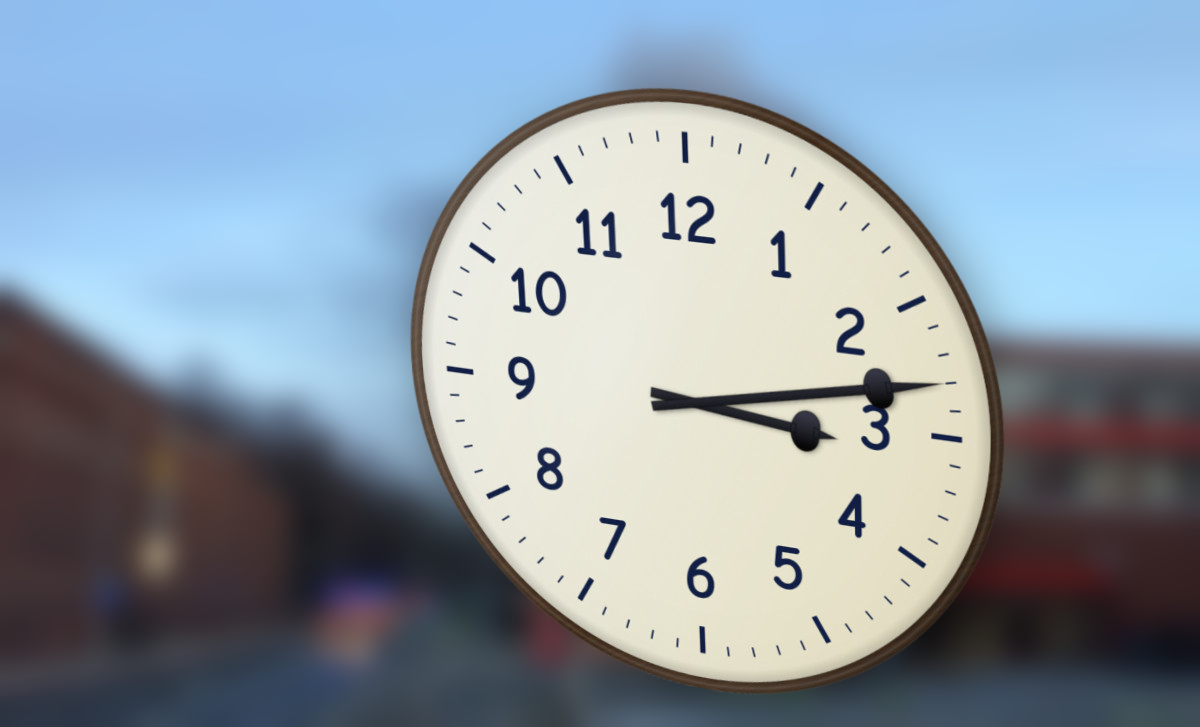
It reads 3,13
